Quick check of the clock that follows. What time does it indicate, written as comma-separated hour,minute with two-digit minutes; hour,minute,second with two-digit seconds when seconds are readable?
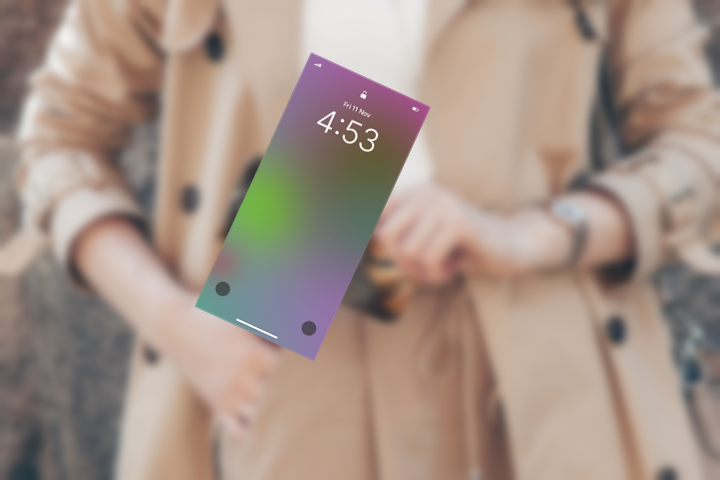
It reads 4,53
